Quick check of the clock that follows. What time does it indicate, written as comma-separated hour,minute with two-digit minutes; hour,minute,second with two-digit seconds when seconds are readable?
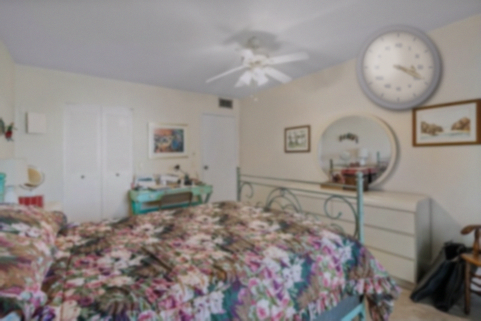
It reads 3,19
